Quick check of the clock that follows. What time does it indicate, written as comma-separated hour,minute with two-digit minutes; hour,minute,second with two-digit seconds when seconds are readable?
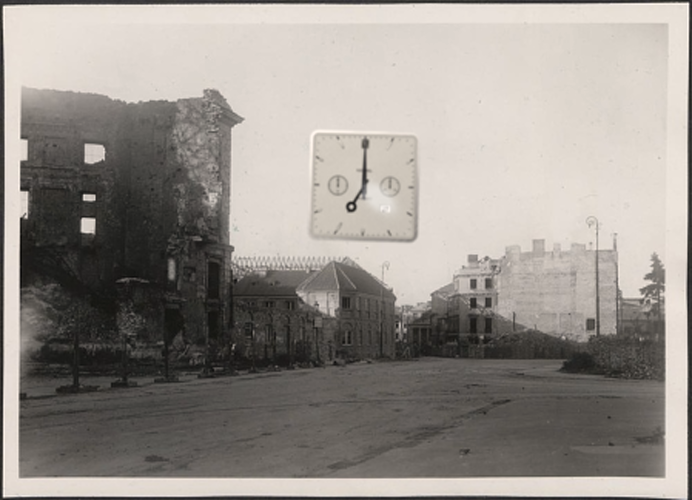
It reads 7,00
